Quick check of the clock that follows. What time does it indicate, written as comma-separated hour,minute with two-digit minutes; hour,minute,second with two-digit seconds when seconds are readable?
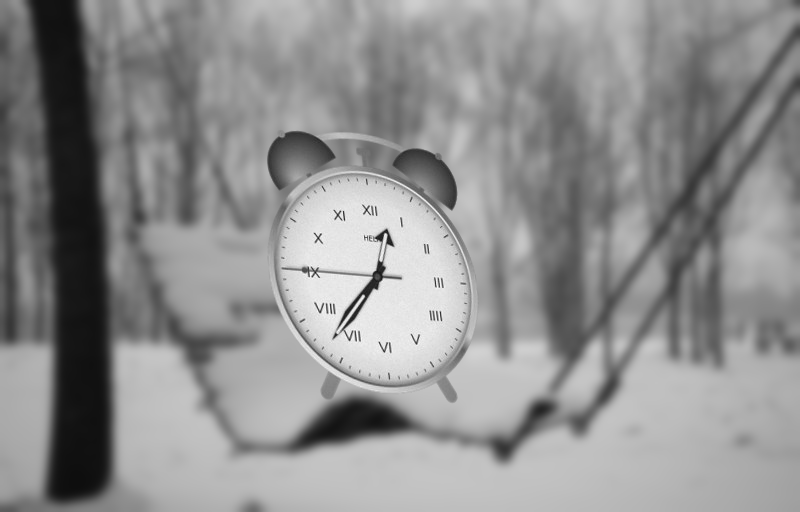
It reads 12,36,45
